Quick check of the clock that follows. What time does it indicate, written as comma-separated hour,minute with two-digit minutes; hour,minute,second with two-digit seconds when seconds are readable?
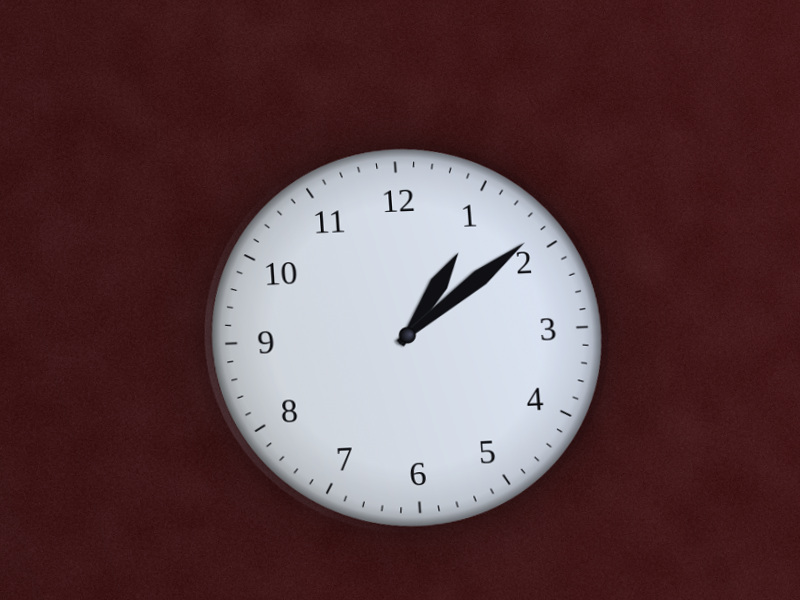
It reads 1,09
